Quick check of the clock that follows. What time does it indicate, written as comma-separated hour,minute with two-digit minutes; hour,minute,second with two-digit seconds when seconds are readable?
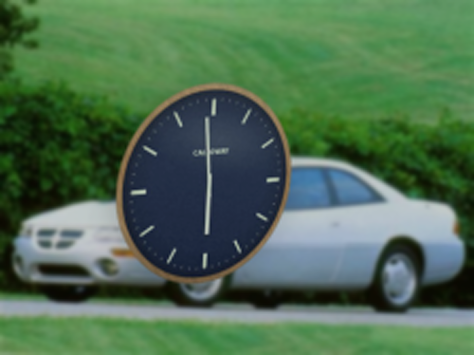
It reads 5,59
